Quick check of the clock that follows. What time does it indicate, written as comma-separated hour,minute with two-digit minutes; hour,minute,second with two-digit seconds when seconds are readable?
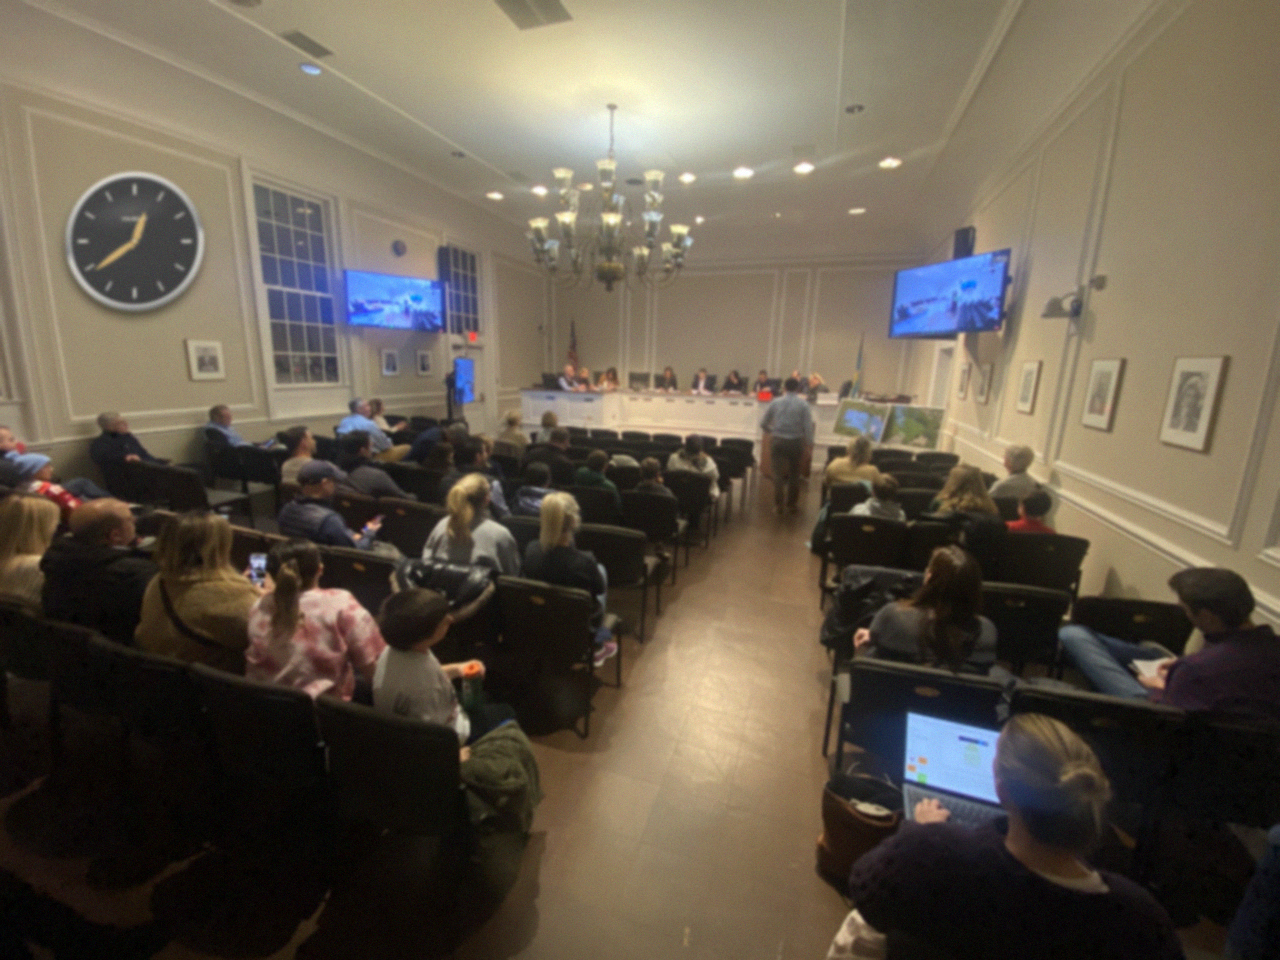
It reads 12,39
